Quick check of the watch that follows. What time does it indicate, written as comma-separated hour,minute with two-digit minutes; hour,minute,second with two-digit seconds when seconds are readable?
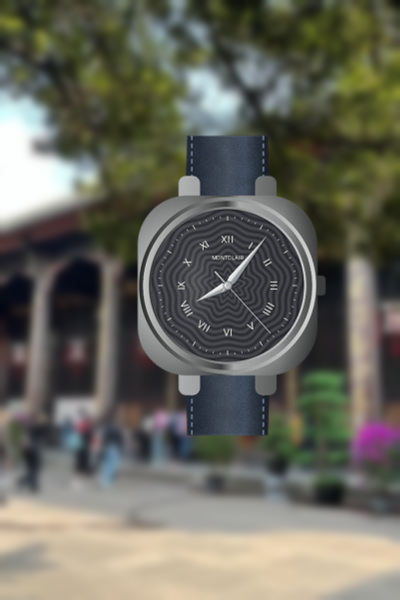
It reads 8,06,23
